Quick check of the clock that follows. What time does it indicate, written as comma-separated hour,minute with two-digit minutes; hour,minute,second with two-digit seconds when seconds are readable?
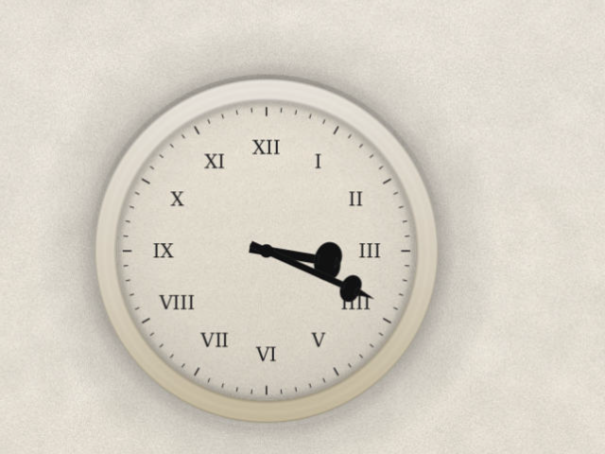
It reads 3,19
